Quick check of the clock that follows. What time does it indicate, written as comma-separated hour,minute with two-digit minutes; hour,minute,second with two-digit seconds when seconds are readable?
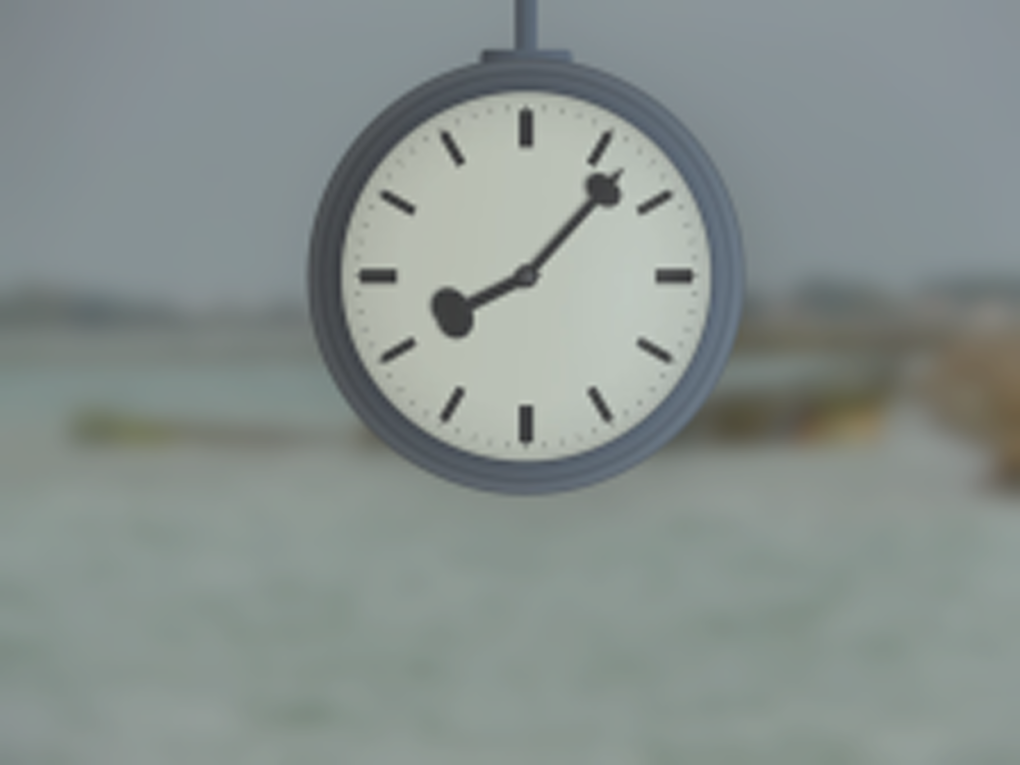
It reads 8,07
